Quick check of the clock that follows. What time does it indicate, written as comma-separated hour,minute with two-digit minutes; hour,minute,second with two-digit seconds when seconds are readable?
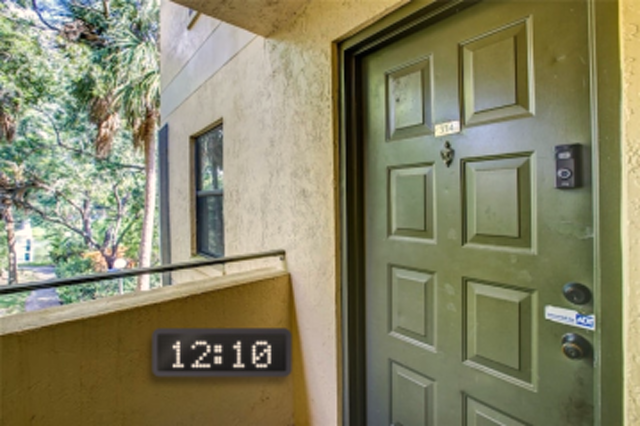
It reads 12,10
